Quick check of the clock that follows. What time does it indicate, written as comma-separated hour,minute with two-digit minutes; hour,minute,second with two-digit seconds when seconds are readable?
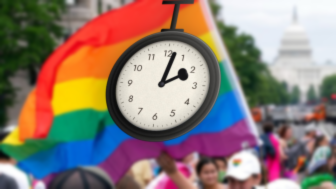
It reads 2,02
